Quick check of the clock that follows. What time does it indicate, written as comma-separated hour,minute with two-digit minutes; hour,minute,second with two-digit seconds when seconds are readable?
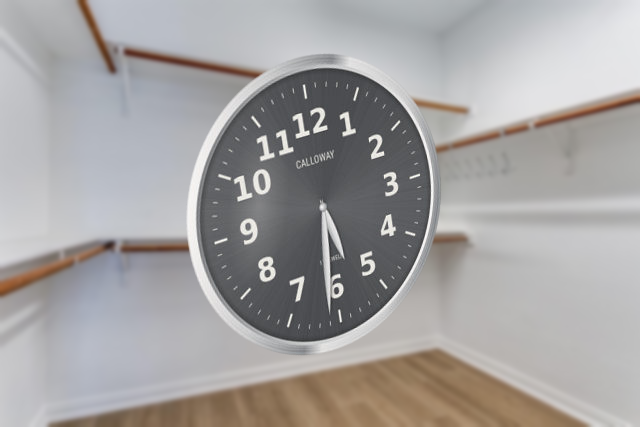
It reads 5,31
